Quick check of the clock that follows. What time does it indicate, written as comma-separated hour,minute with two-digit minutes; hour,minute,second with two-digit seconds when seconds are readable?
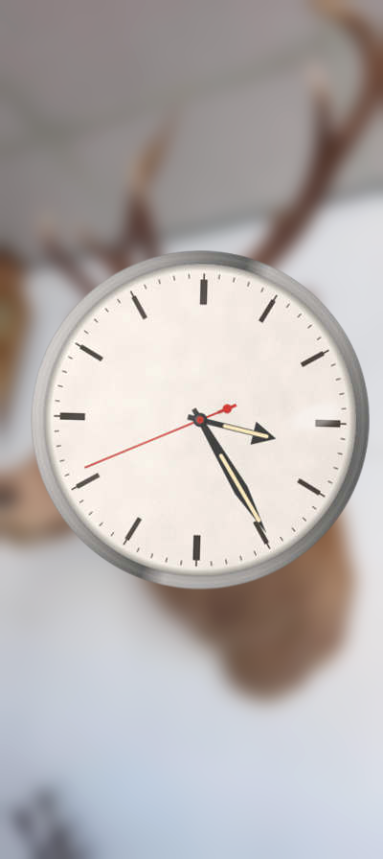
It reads 3,24,41
